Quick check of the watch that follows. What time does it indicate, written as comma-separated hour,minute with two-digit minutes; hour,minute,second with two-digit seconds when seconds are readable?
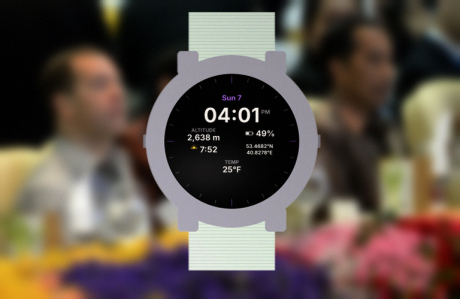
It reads 4,01
